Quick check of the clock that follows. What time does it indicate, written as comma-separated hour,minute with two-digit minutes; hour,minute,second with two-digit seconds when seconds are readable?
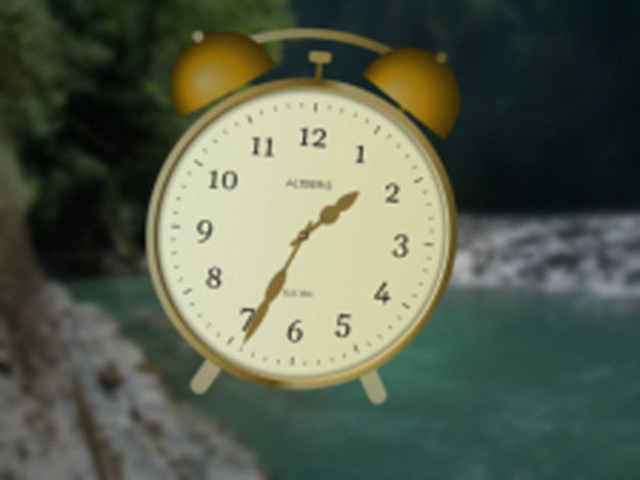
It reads 1,34
